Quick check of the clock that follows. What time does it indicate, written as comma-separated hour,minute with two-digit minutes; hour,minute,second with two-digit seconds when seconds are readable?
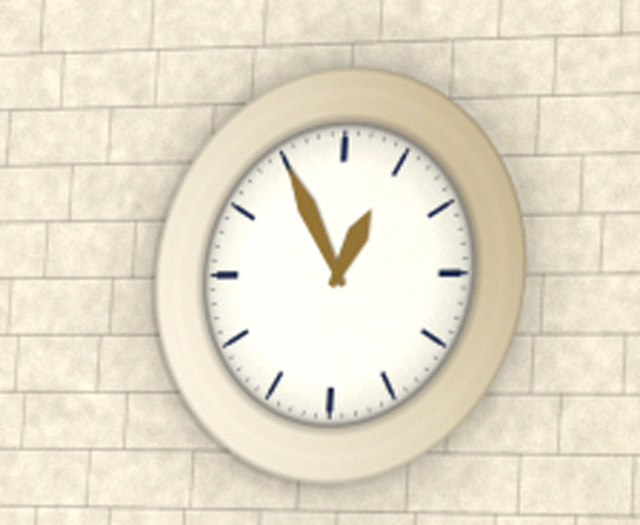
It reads 12,55
